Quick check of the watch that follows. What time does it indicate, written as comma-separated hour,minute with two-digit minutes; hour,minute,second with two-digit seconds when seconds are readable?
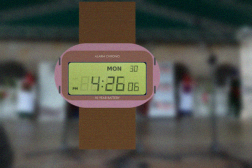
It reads 4,26,06
